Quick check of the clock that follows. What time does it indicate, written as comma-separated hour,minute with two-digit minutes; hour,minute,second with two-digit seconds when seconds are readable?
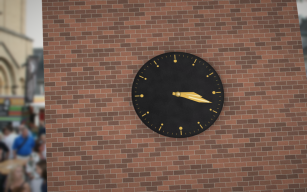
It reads 3,18
